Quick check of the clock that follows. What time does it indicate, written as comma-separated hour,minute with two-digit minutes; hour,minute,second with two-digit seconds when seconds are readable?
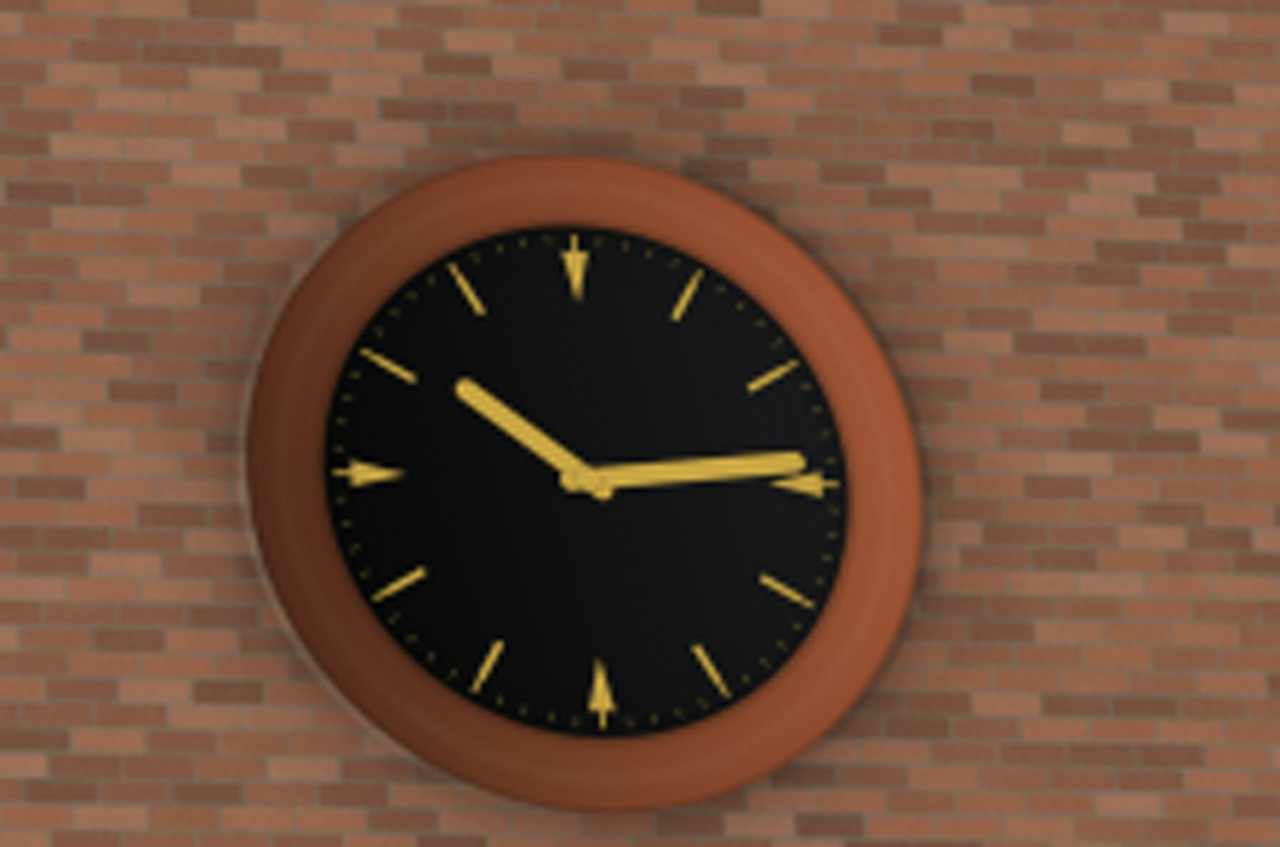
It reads 10,14
